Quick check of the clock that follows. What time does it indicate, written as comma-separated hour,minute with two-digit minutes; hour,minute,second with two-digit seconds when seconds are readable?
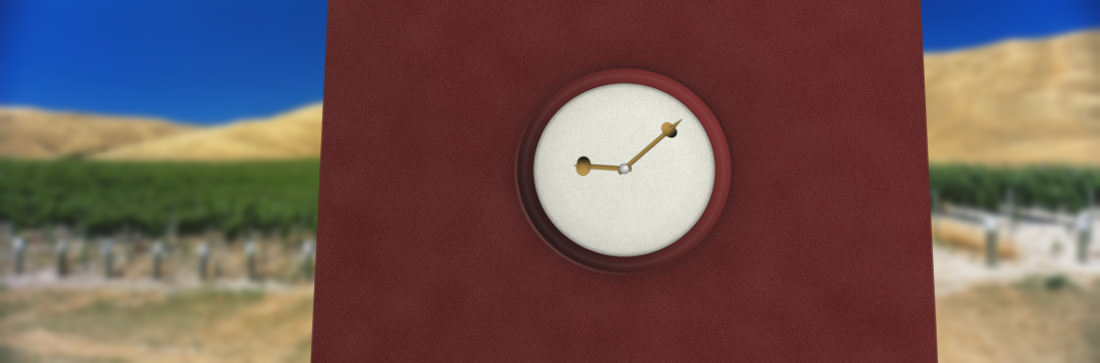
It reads 9,08
